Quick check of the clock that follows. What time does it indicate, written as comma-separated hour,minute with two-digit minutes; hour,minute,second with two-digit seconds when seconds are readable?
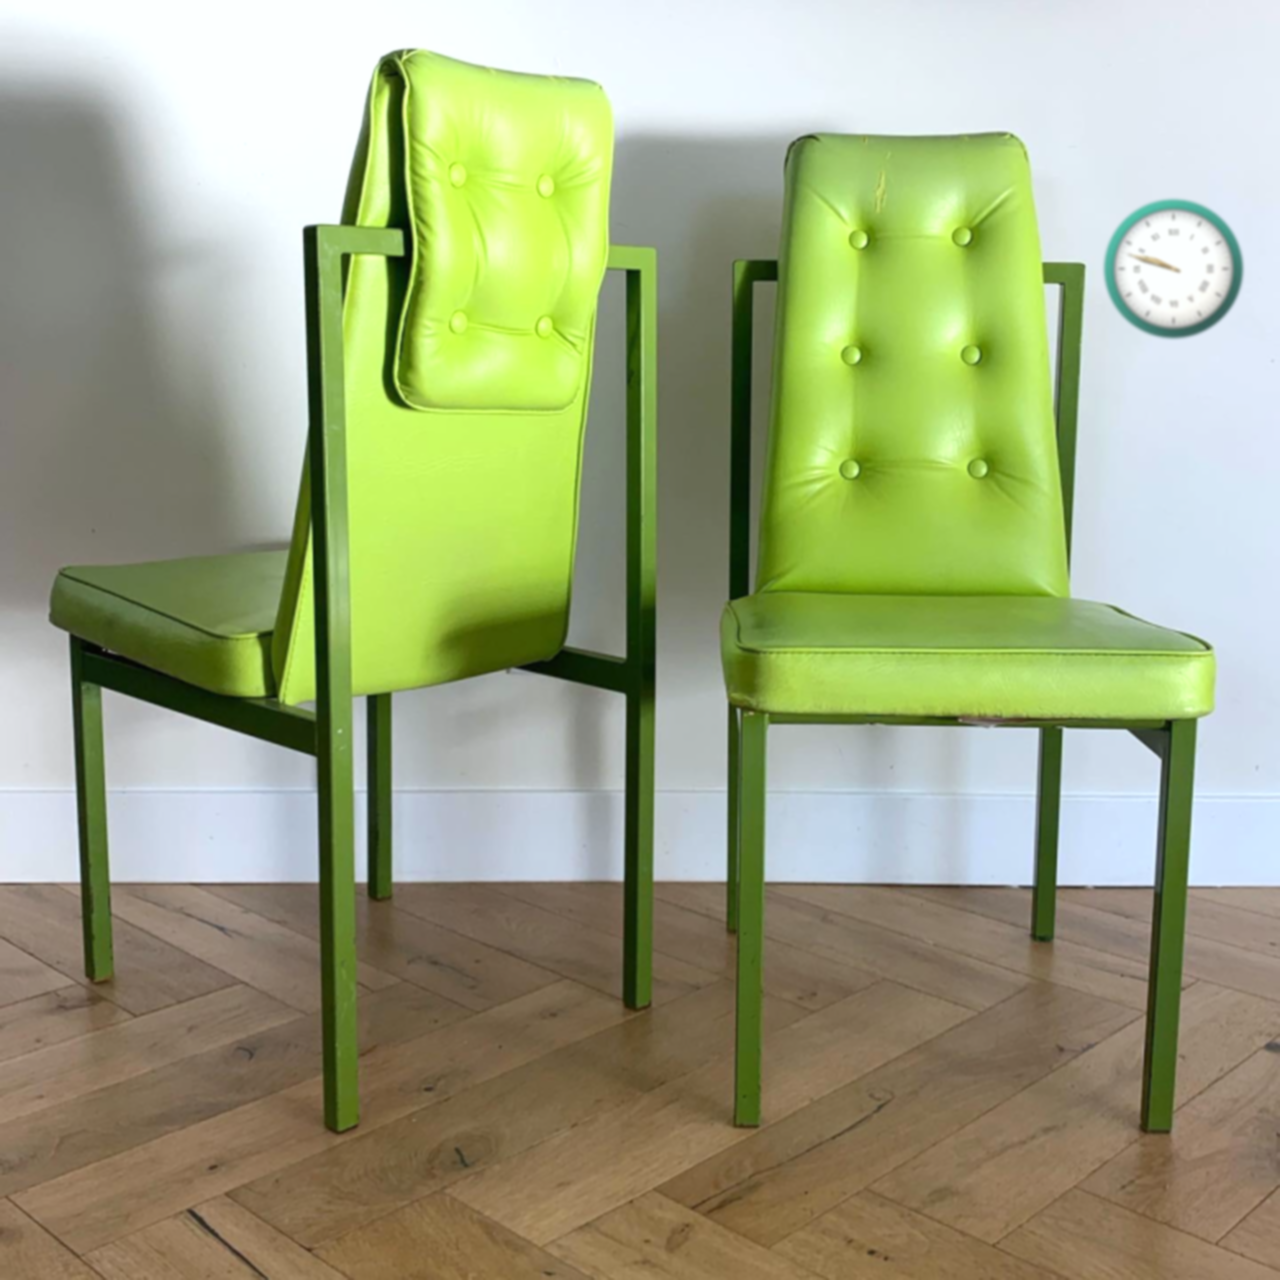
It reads 9,48
